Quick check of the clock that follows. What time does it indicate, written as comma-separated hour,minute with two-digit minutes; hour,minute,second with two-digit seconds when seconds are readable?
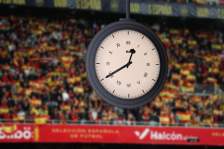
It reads 12,40
